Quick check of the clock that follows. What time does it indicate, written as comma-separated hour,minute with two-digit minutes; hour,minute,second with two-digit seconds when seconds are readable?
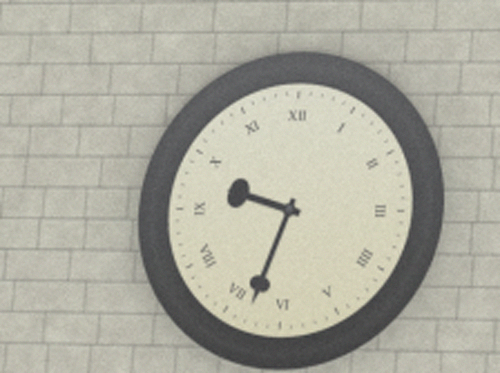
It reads 9,33
